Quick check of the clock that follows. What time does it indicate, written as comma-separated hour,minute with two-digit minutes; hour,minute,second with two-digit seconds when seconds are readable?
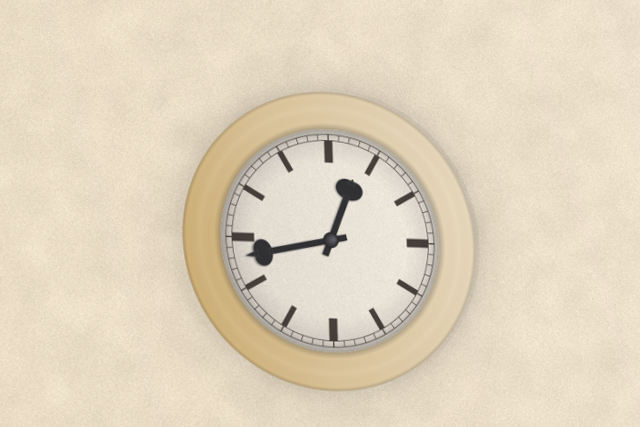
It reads 12,43
